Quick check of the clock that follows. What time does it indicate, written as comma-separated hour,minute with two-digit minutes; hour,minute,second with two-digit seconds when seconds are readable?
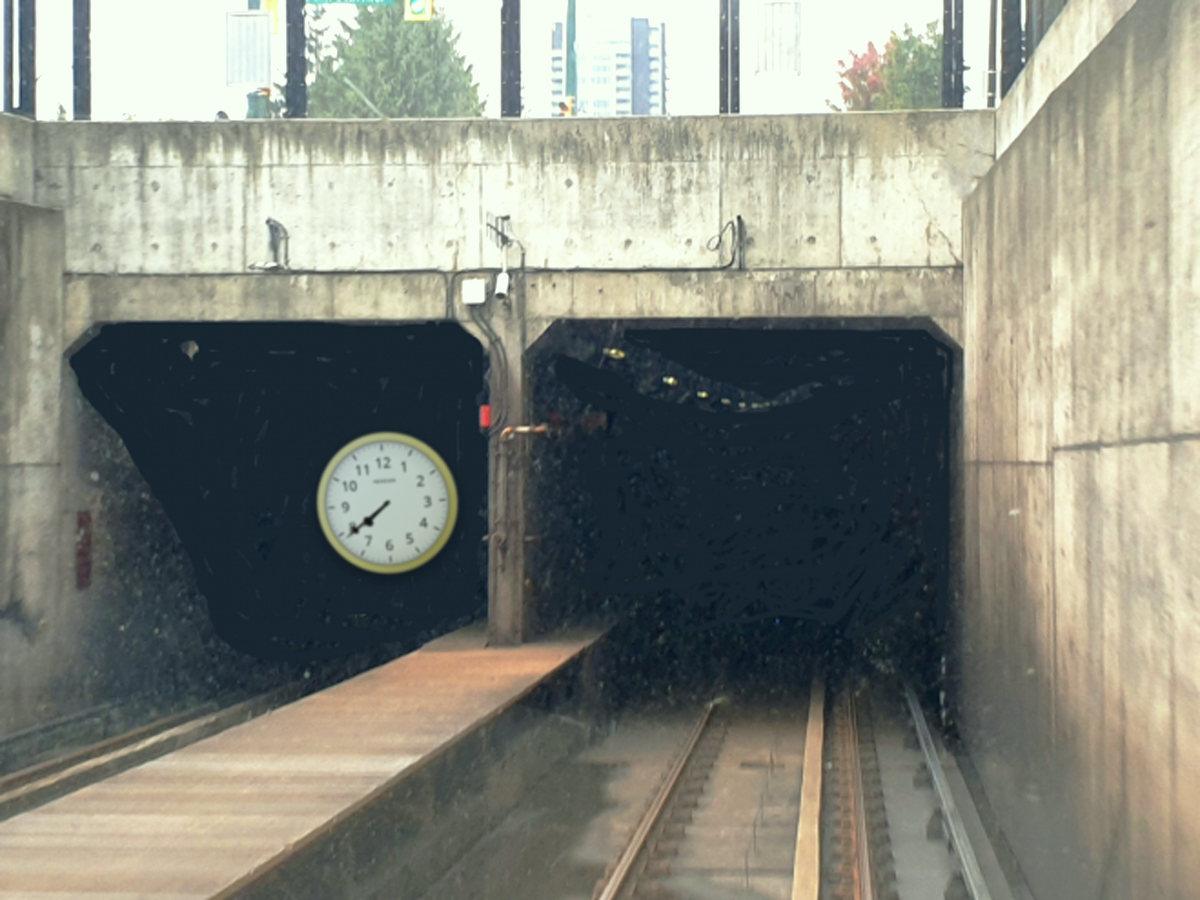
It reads 7,39
